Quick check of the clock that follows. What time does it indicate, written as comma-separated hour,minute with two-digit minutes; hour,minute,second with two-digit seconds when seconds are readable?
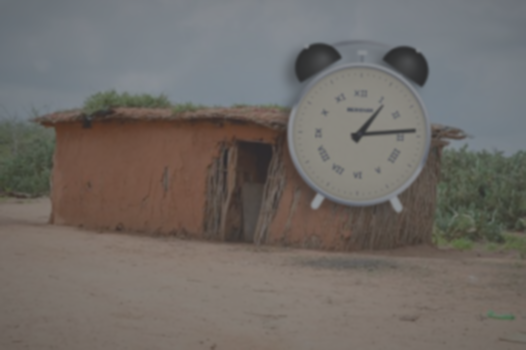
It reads 1,14
